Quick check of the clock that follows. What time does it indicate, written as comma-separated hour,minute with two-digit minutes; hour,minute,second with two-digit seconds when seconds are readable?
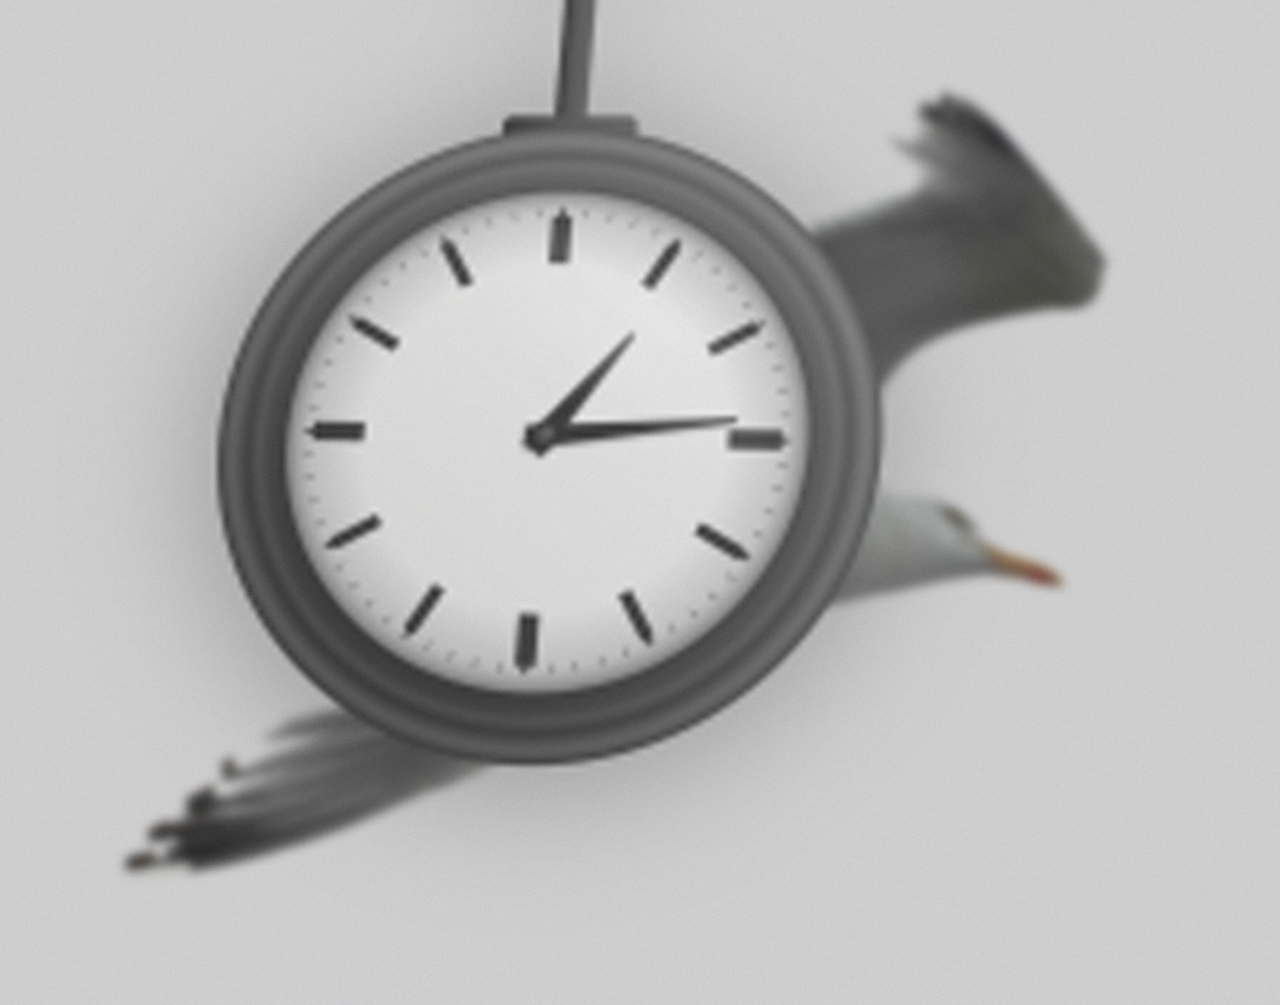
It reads 1,14
